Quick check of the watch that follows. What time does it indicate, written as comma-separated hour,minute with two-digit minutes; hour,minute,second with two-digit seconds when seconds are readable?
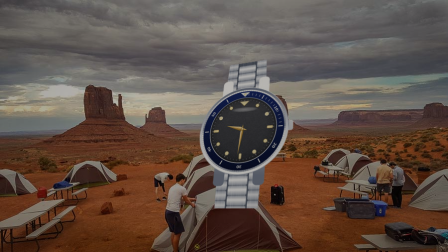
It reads 9,31
